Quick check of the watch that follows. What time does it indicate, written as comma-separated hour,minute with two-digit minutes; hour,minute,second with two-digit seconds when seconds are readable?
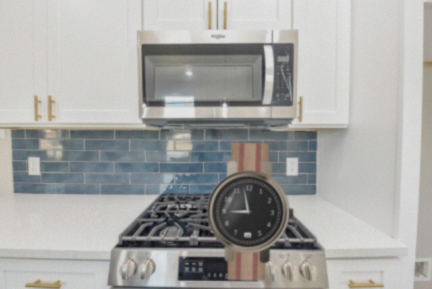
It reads 8,58
